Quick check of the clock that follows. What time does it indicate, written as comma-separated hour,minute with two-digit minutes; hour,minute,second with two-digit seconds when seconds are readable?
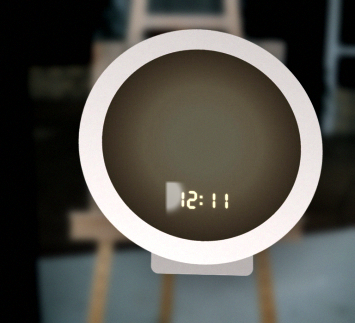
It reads 12,11
